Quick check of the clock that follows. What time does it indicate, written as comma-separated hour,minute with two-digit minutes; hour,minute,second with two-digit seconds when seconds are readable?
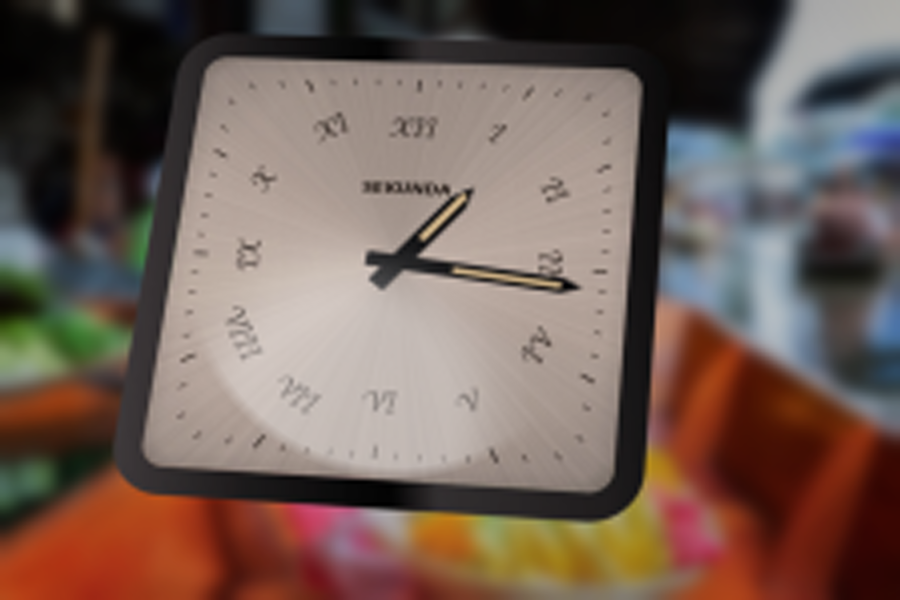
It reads 1,16
